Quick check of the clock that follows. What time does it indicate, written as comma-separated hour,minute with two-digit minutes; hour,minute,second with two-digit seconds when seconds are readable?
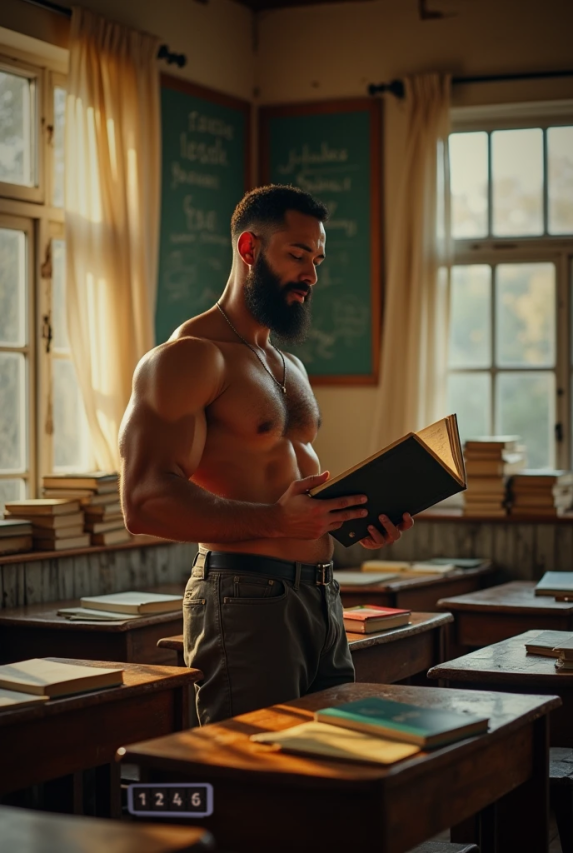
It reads 12,46
